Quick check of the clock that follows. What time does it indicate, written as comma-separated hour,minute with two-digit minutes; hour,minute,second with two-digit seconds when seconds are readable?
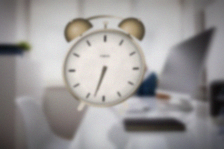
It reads 6,33
